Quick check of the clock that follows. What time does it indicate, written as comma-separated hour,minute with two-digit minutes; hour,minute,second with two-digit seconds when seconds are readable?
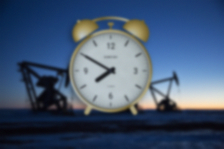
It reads 7,50
